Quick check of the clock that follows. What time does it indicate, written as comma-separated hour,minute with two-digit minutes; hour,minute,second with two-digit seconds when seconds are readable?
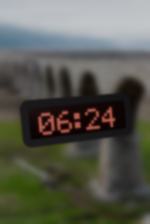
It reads 6,24
